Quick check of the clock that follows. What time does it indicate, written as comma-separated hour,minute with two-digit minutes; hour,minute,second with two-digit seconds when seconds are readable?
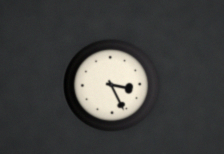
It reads 3,26
